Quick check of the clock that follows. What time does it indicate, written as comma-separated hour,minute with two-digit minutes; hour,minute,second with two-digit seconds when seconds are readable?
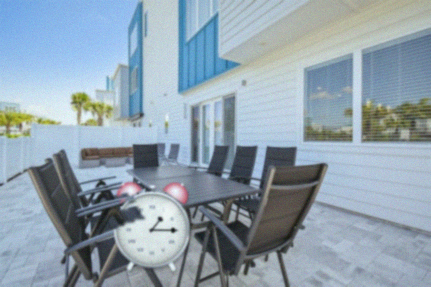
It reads 1,15
